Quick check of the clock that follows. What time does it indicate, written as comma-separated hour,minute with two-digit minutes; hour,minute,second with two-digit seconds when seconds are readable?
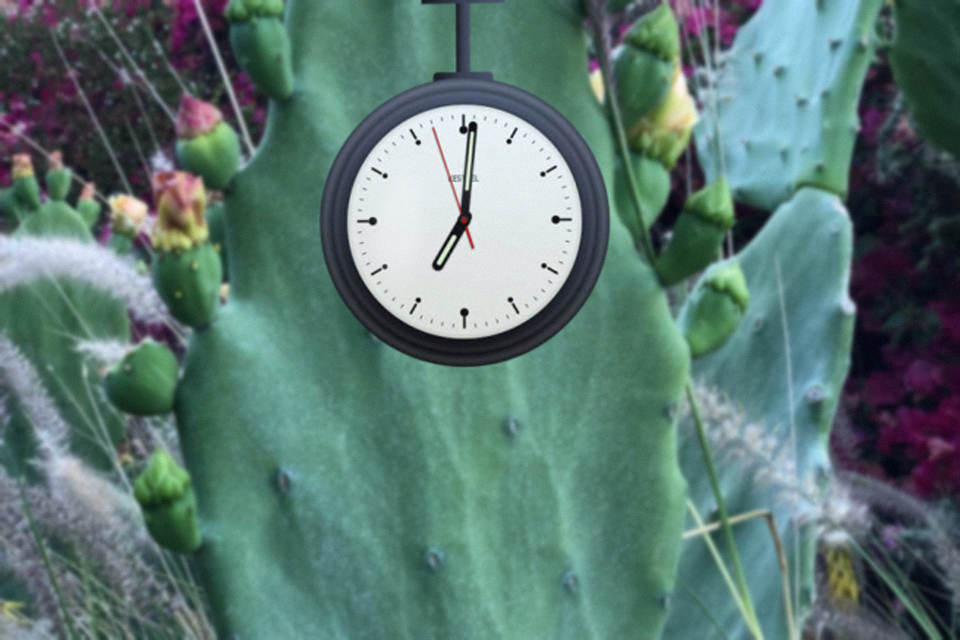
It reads 7,00,57
